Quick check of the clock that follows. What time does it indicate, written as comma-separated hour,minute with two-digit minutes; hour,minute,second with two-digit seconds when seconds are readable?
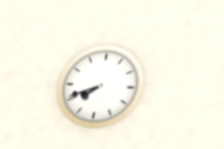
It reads 7,41
